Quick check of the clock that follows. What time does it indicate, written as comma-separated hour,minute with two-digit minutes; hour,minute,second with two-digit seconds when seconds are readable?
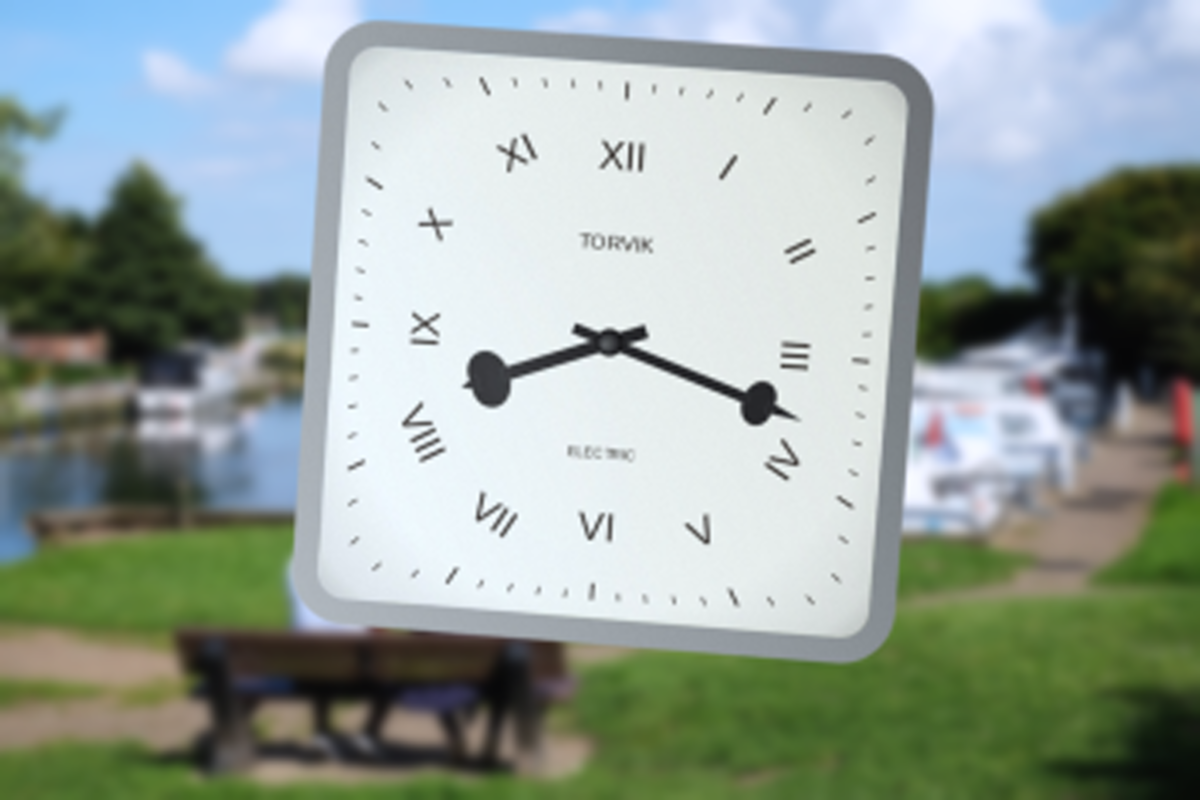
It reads 8,18
